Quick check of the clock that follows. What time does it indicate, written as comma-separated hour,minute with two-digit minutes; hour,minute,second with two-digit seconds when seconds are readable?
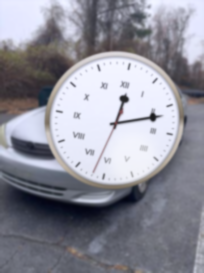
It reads 12,11,32
